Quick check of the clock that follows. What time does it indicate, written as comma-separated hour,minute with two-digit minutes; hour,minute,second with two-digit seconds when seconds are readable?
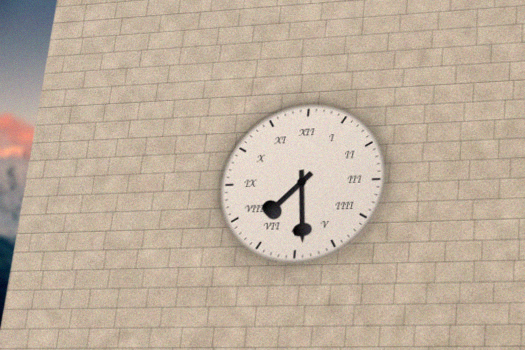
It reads 7,29
